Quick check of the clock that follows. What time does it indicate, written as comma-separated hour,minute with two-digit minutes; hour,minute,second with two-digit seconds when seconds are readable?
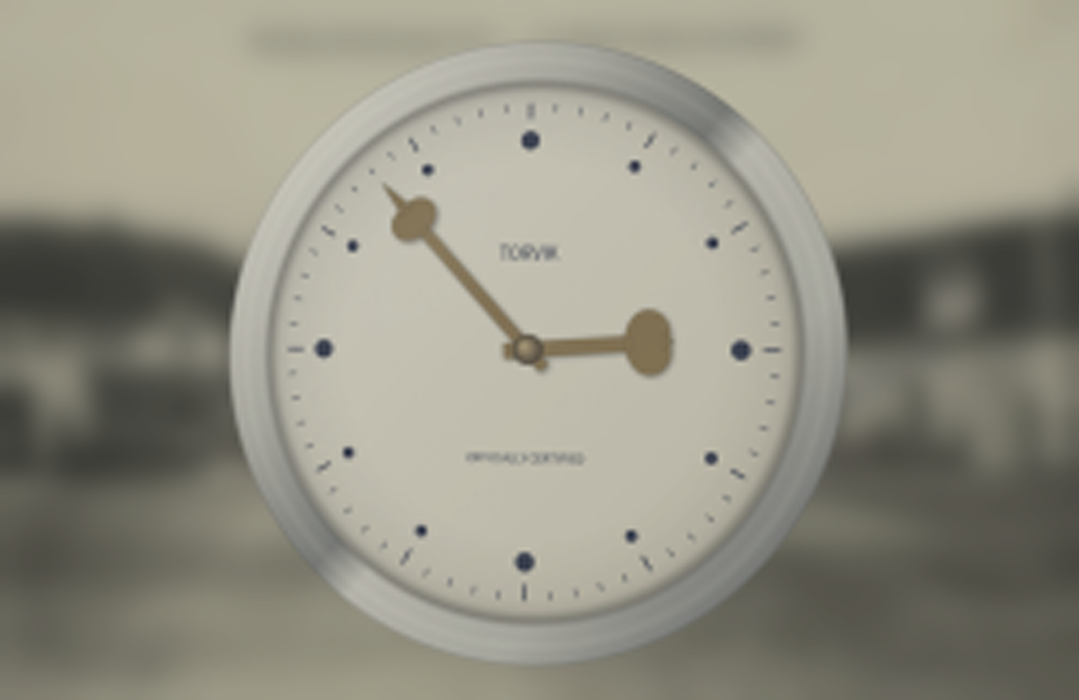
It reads 2,53
